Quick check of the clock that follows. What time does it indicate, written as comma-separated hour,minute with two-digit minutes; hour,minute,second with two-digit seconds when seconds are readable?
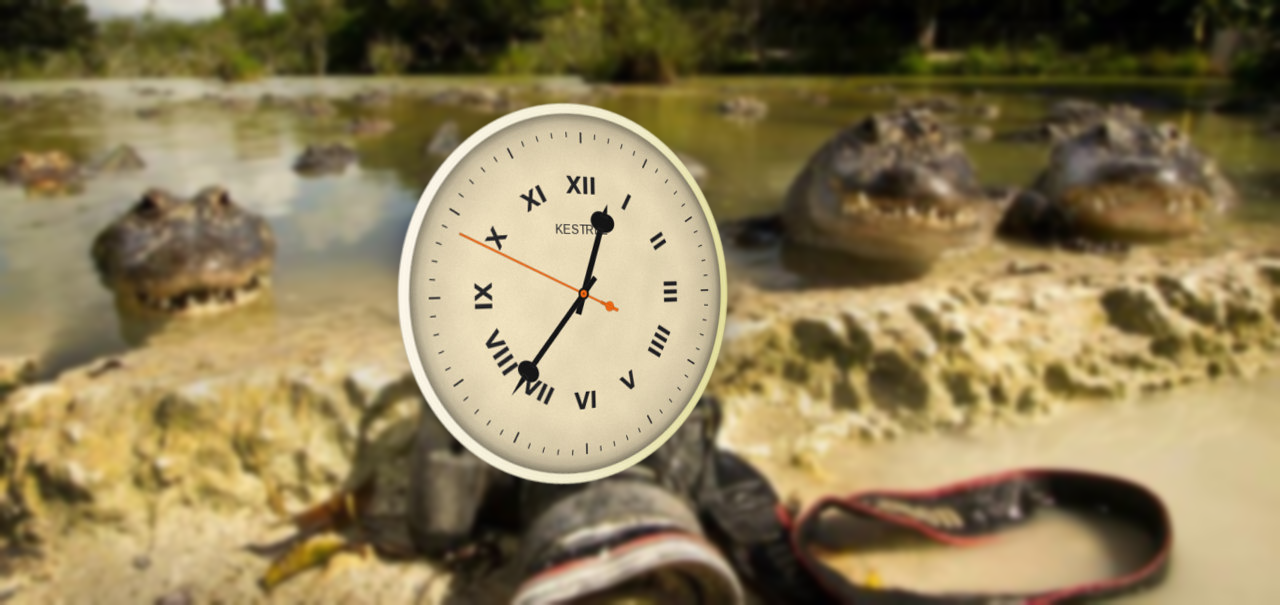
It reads 12,36,49
